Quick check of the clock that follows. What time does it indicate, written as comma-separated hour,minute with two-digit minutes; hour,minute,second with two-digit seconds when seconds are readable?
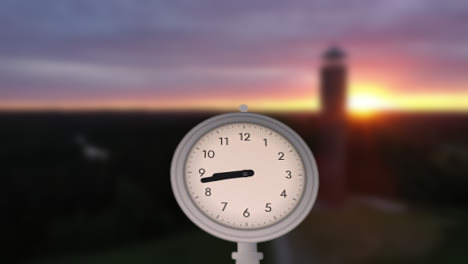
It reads 8,43
